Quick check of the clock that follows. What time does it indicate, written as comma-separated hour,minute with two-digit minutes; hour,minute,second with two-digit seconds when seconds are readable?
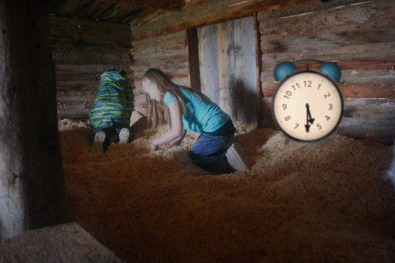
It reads 5,30
